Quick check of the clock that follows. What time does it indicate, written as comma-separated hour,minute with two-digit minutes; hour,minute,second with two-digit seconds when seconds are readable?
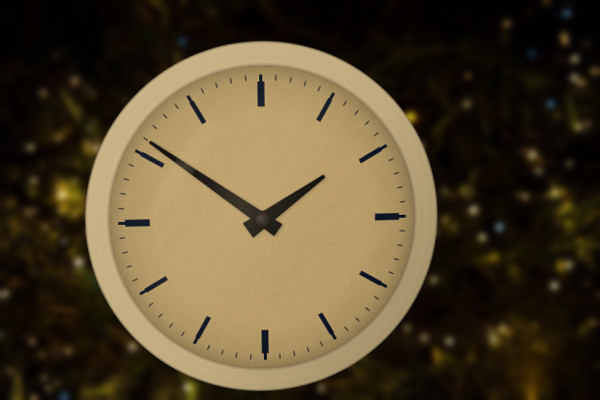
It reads 1,51
